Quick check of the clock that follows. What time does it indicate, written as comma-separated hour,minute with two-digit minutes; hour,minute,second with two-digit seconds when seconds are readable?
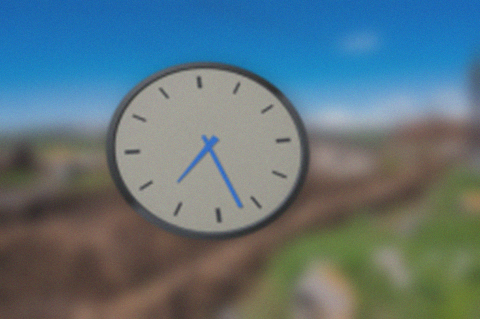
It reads 7,27
